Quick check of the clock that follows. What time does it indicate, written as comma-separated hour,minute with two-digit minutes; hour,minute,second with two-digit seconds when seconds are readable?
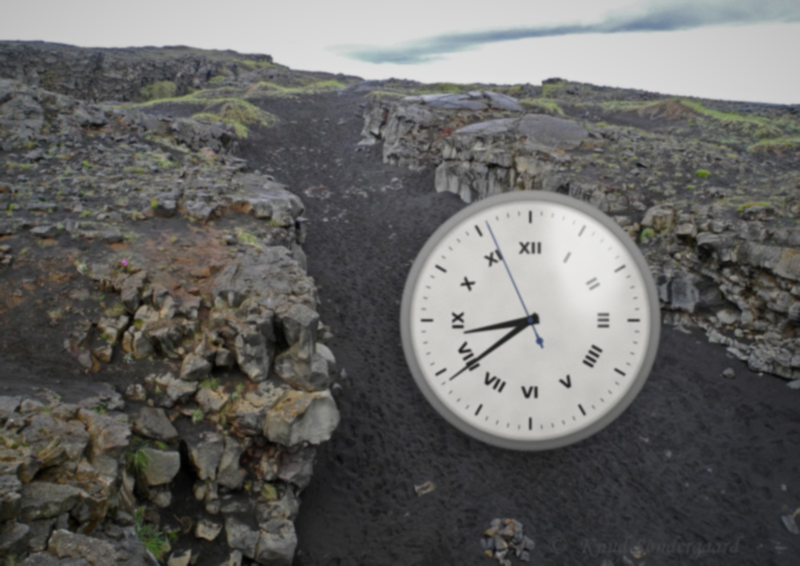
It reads 8,38,56
